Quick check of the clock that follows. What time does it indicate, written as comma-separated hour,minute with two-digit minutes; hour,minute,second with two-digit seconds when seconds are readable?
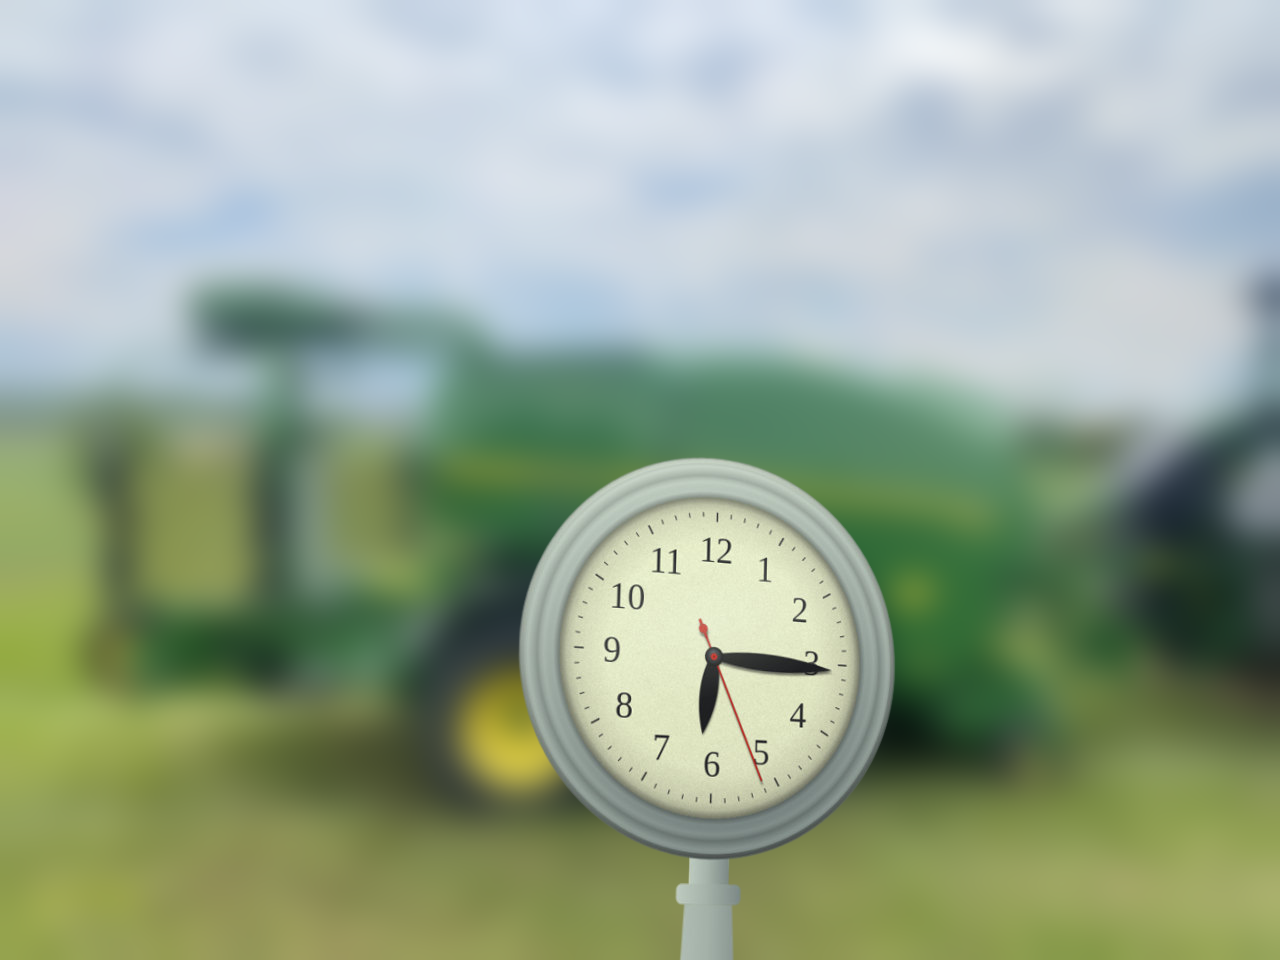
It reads 6,15,26
